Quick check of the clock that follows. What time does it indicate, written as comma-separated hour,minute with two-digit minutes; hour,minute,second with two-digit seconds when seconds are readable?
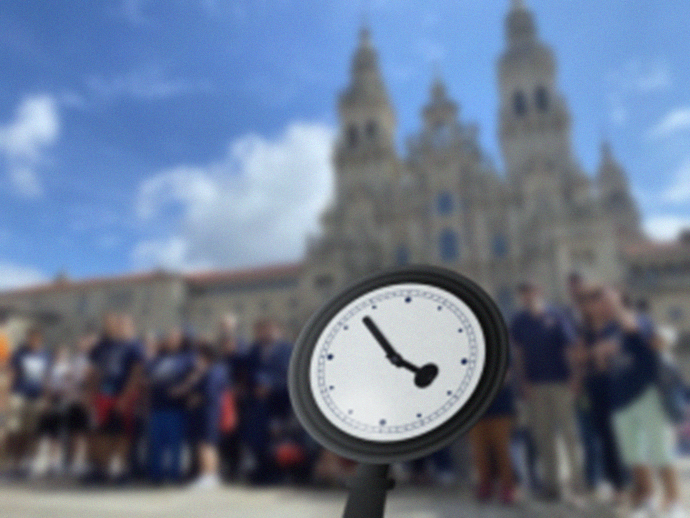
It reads 3,53
